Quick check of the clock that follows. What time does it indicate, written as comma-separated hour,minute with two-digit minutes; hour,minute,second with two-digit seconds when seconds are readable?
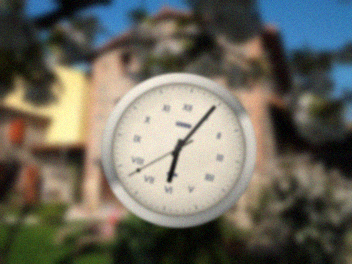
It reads 6,04,38
